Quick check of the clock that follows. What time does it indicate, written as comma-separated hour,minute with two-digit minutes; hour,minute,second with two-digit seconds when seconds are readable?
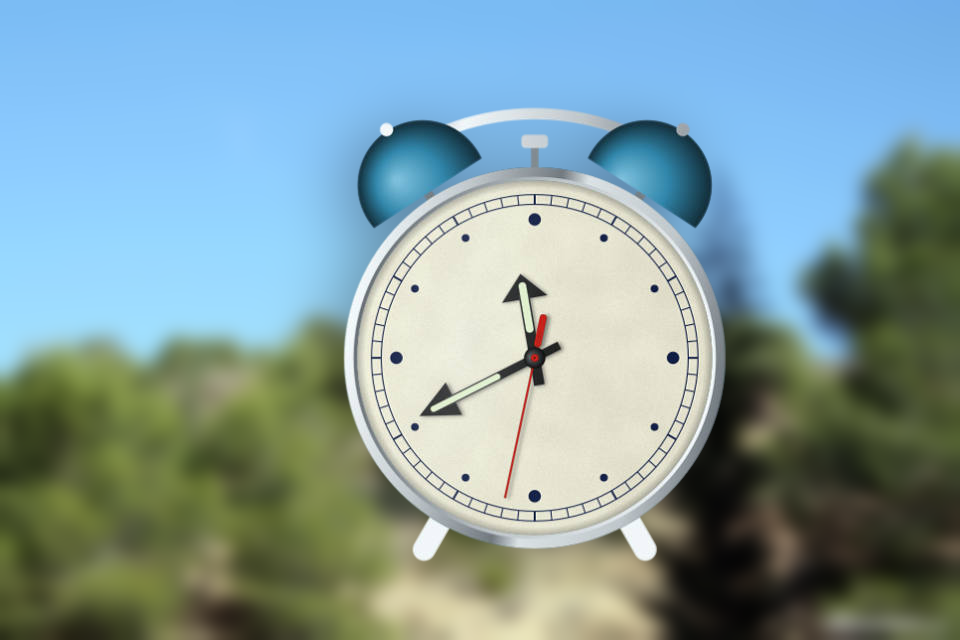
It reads 11,40,32
